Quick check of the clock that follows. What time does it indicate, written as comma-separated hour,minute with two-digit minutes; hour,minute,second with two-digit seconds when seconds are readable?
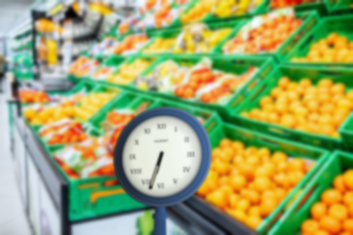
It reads 6,33
